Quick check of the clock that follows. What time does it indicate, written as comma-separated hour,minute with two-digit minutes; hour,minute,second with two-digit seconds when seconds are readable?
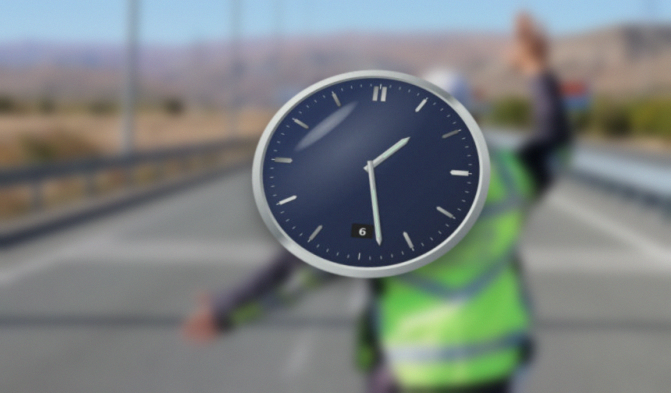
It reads 1,28
